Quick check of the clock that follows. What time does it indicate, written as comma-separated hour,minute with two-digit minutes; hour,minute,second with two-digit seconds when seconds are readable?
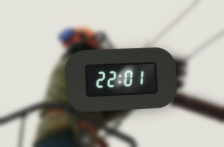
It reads 22,01
